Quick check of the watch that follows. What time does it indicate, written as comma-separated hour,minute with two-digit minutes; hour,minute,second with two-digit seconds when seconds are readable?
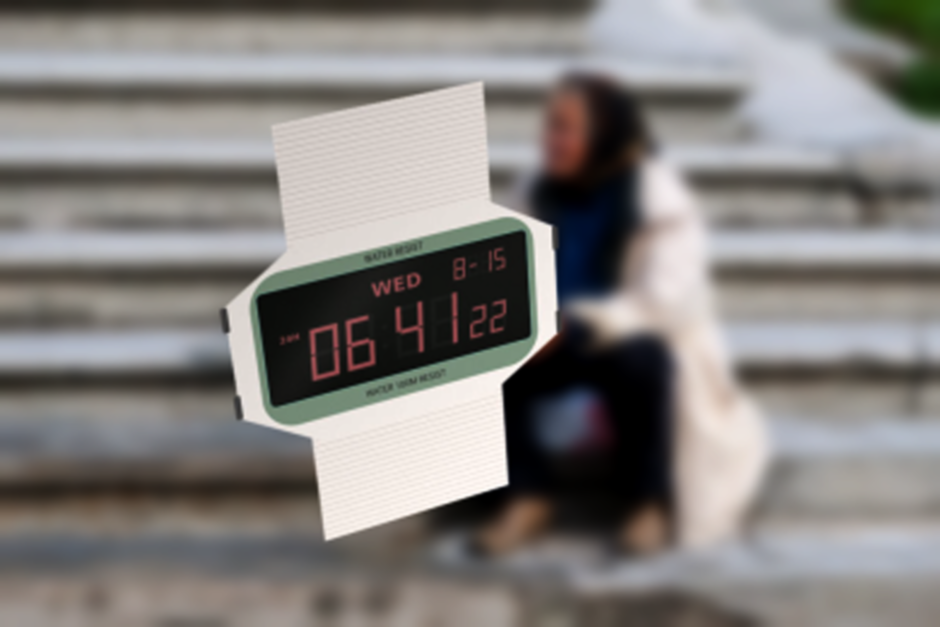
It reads 6,41,22
